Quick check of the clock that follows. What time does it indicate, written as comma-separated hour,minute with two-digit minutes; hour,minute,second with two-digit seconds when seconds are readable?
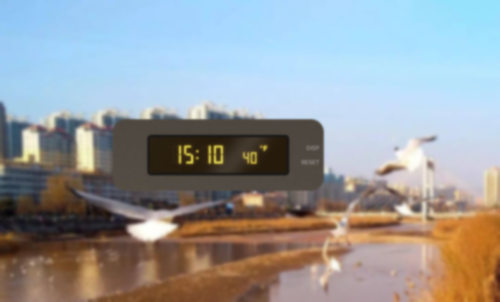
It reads 15,10
